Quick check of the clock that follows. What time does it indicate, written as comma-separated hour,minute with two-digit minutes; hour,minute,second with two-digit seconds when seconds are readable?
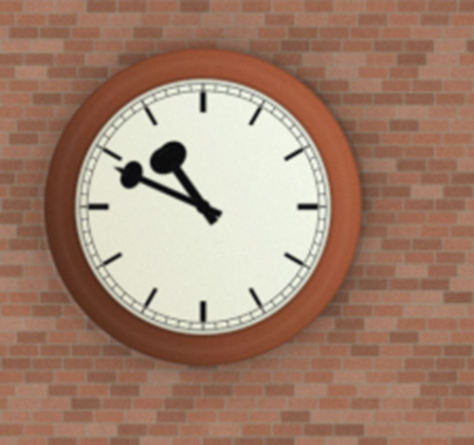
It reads 10,49
